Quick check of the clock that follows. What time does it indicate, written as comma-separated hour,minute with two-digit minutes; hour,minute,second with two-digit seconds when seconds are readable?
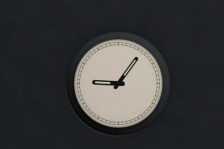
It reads 9,06
